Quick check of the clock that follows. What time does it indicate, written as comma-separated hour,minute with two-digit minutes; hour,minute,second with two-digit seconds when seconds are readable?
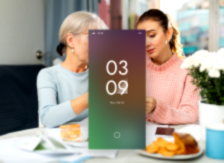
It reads 3,09
